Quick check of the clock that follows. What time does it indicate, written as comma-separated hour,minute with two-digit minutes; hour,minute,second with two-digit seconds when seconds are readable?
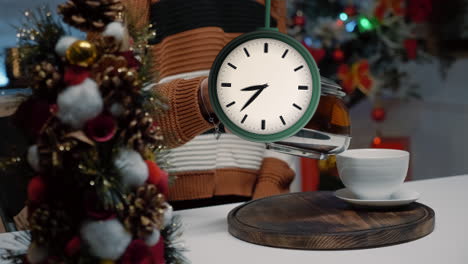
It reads 8,37
